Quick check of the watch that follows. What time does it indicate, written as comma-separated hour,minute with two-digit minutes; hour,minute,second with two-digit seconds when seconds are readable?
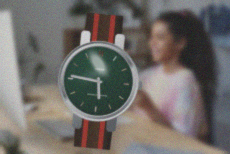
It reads 5,46
